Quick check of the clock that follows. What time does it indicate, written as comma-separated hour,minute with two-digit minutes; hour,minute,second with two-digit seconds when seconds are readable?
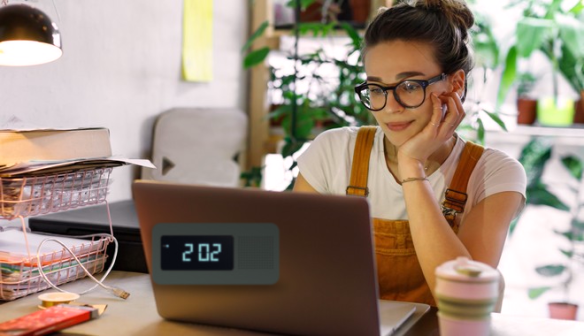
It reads 2,02
